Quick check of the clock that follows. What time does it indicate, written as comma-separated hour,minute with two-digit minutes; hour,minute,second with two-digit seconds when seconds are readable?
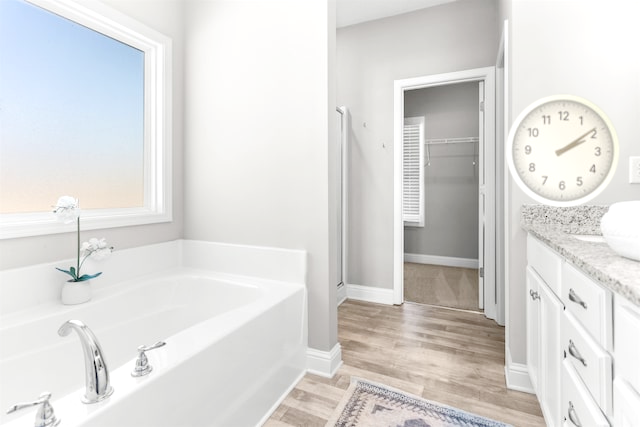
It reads 2,09
